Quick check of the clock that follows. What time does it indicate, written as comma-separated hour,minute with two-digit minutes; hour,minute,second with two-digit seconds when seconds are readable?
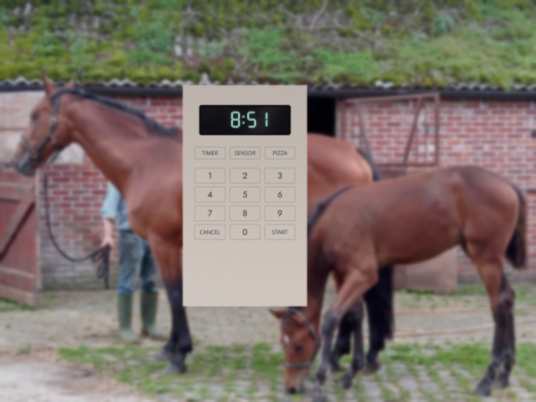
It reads 8,51
